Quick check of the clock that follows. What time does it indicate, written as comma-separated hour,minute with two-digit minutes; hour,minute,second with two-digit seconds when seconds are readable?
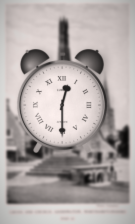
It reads 12,30
